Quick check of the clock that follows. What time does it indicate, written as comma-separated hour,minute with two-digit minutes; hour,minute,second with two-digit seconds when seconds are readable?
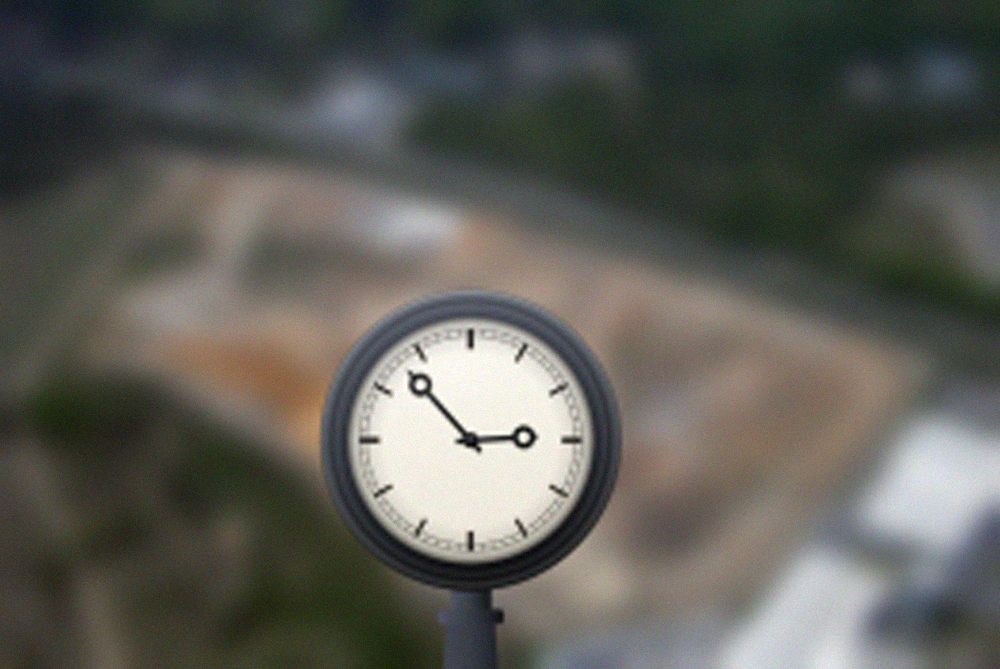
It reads 2,53
